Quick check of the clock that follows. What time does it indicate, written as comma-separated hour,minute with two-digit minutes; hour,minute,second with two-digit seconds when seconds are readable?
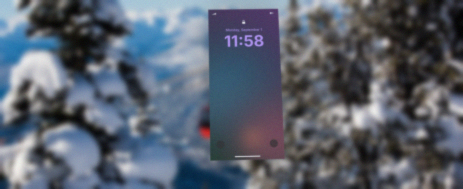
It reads 11,58
